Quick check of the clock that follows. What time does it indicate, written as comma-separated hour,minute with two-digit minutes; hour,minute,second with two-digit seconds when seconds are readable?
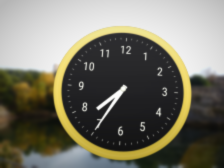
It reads 7,35
